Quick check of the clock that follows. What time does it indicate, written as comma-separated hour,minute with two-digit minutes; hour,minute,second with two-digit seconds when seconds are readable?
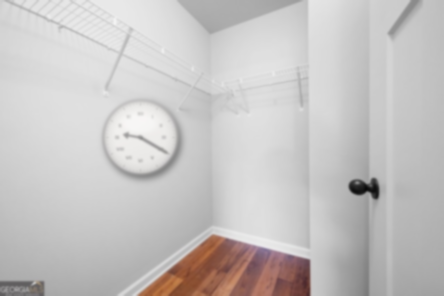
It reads 9,20
